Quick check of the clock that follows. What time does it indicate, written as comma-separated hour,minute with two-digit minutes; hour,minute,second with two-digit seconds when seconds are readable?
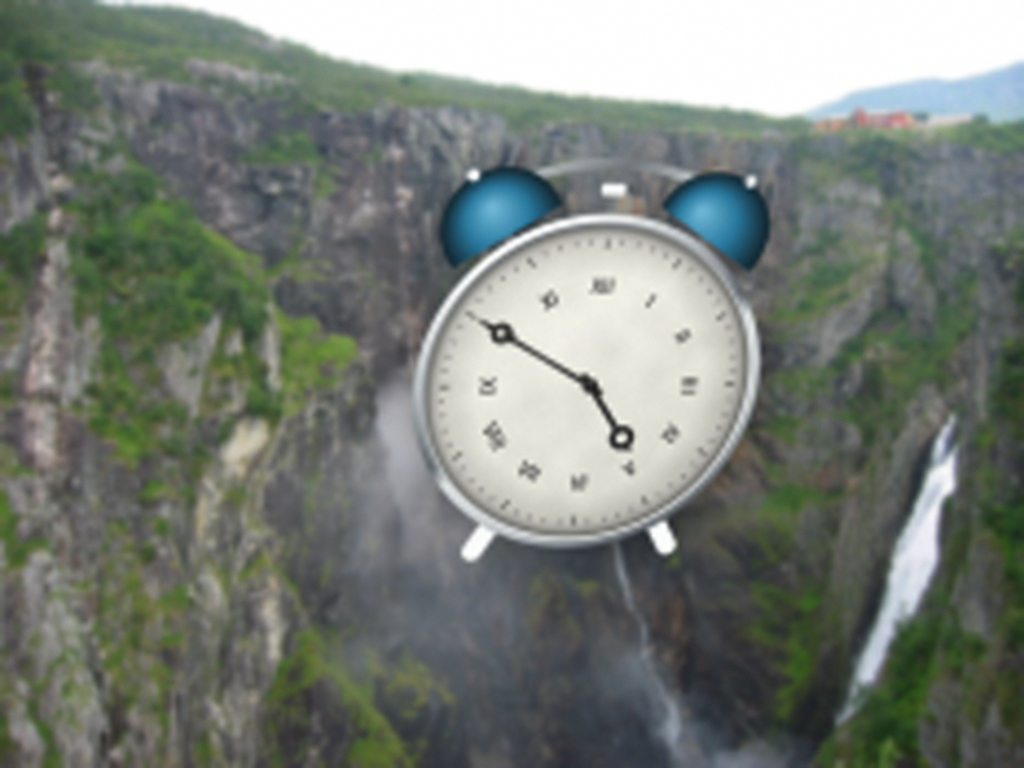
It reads 4,50
